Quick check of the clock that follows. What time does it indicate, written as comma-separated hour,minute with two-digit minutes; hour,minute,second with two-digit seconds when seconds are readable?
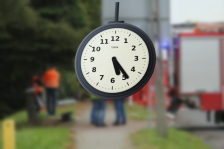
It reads 5,24
